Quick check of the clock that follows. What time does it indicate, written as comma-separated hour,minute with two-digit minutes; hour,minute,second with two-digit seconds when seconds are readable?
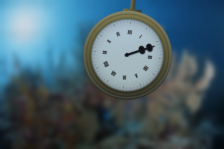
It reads 2,11
